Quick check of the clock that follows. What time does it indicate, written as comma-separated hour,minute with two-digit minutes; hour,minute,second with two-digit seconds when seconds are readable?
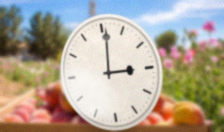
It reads 3,01
